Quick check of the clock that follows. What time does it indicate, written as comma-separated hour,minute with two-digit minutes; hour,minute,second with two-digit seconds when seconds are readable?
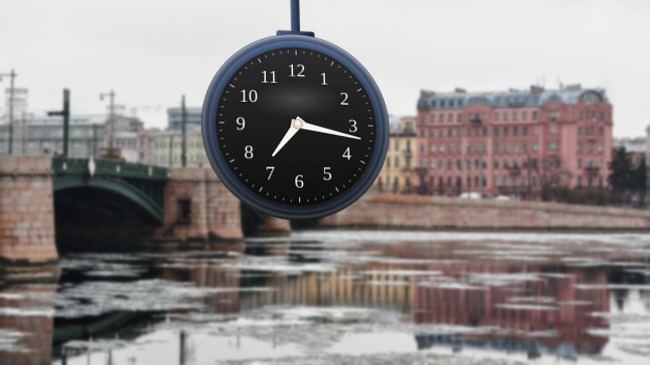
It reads 7,17
